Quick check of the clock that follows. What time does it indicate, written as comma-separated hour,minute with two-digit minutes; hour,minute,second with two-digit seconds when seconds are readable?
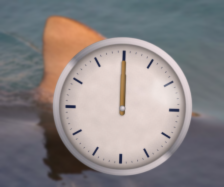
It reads 12,00
